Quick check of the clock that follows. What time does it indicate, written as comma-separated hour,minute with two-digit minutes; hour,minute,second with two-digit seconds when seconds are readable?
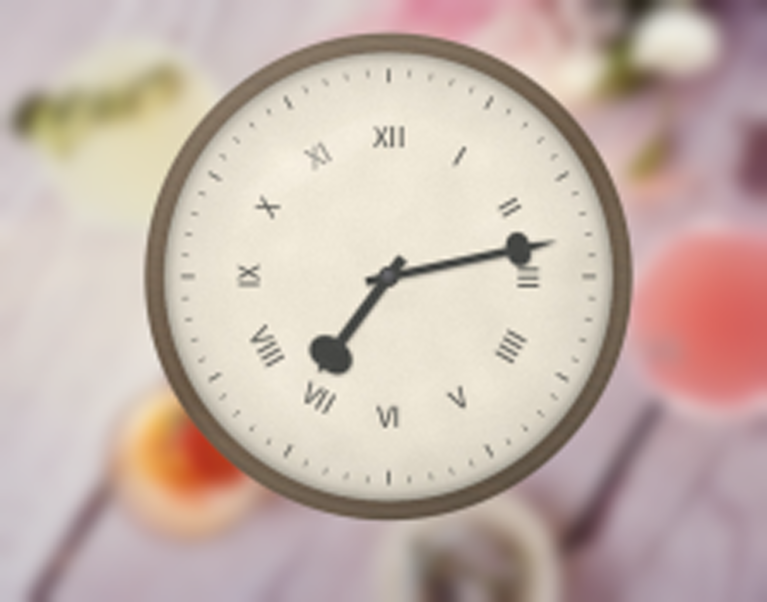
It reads 7,13
